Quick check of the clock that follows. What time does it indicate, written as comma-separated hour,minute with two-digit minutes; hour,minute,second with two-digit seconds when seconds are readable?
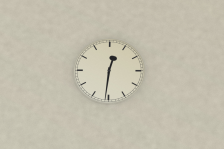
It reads 12,31
